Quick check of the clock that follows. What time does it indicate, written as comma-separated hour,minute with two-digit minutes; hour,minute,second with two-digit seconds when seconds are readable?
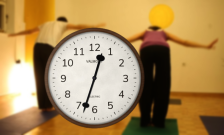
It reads 12,33
